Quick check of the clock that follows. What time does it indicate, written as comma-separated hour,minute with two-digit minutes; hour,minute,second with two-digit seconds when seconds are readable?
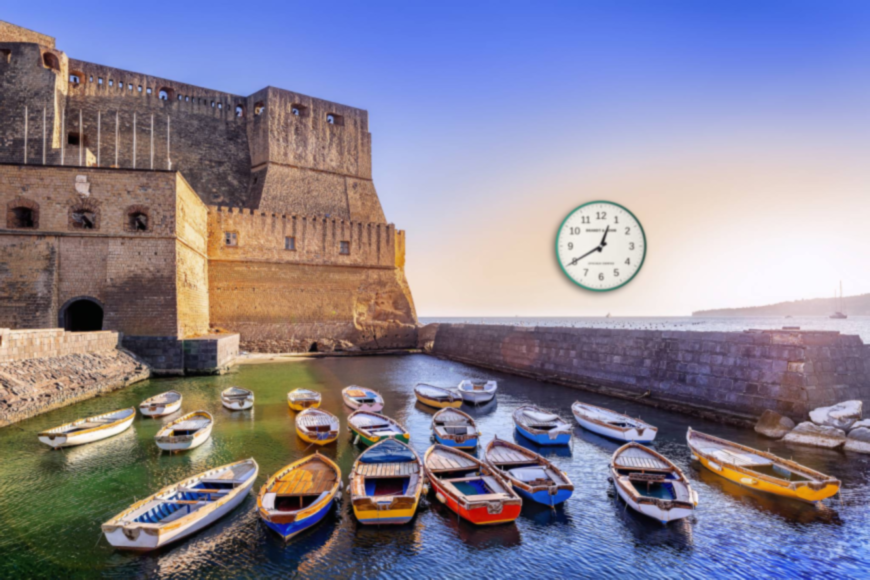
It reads 12,40
